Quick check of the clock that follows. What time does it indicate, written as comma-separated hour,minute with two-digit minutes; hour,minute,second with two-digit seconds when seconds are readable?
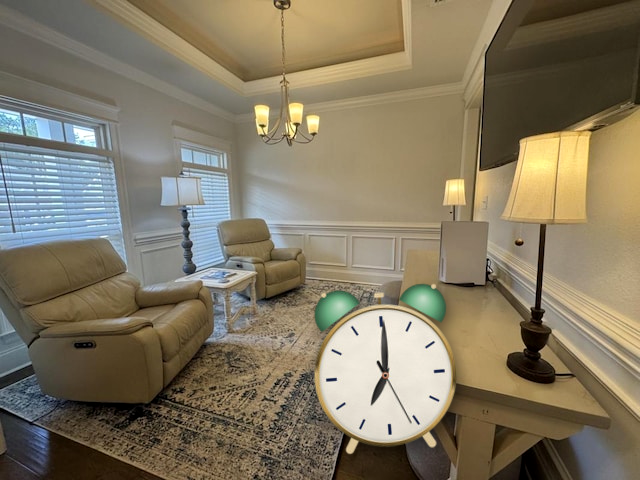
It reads 7,00,26
